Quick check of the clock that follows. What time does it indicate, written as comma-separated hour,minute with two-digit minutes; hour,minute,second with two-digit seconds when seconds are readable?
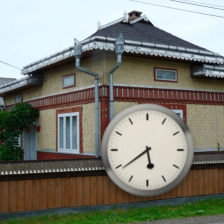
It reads 5,39
